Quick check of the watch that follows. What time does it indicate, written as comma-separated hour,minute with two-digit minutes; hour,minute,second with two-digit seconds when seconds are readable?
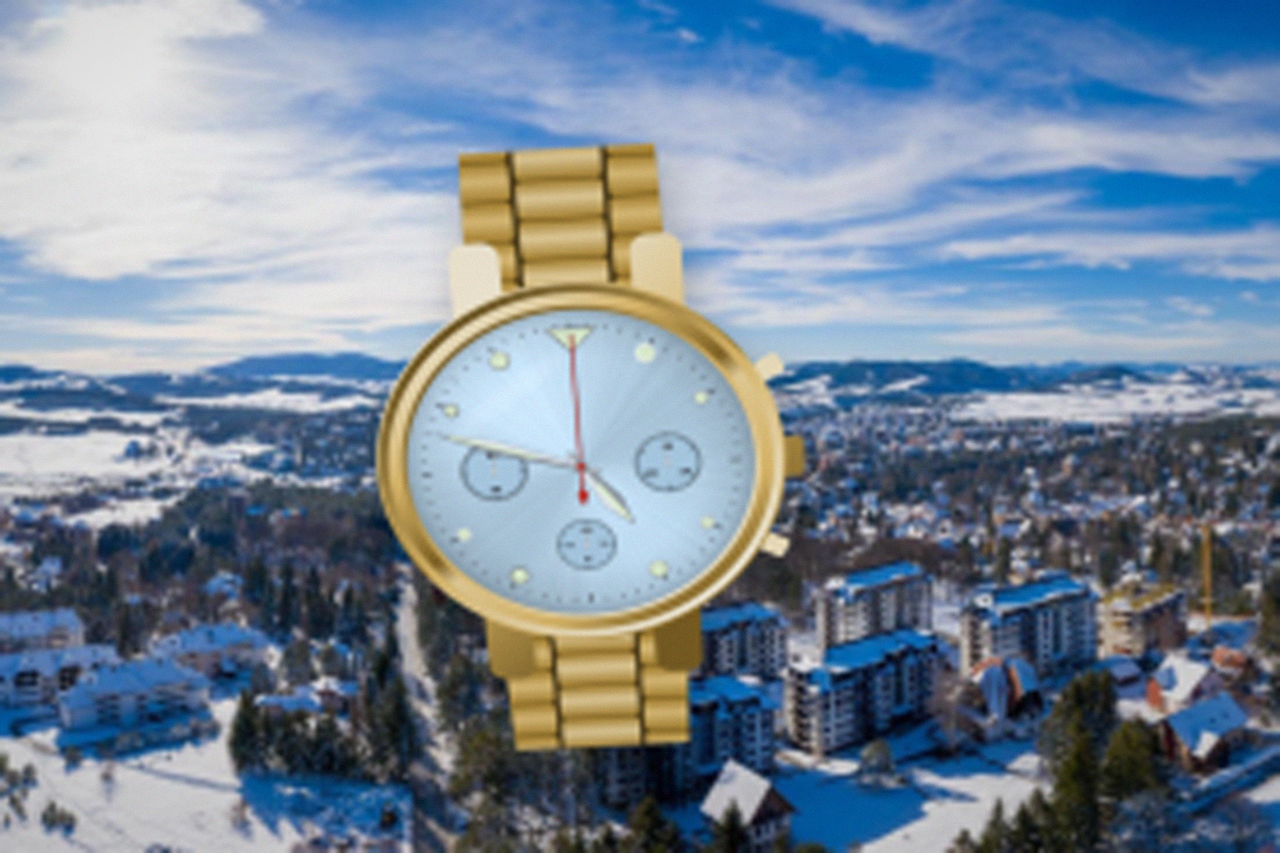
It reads 4,48
